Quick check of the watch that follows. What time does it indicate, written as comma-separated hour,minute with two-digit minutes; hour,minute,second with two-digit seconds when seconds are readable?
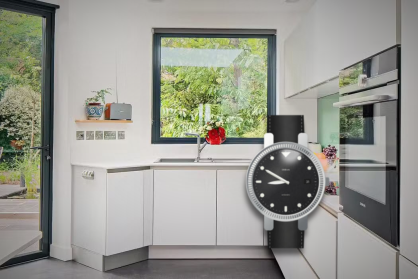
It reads 8,50
